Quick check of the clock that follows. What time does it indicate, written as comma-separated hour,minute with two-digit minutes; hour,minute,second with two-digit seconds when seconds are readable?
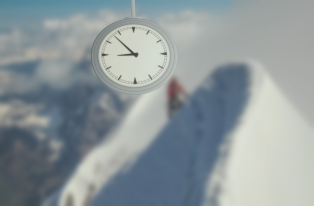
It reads 8,53
